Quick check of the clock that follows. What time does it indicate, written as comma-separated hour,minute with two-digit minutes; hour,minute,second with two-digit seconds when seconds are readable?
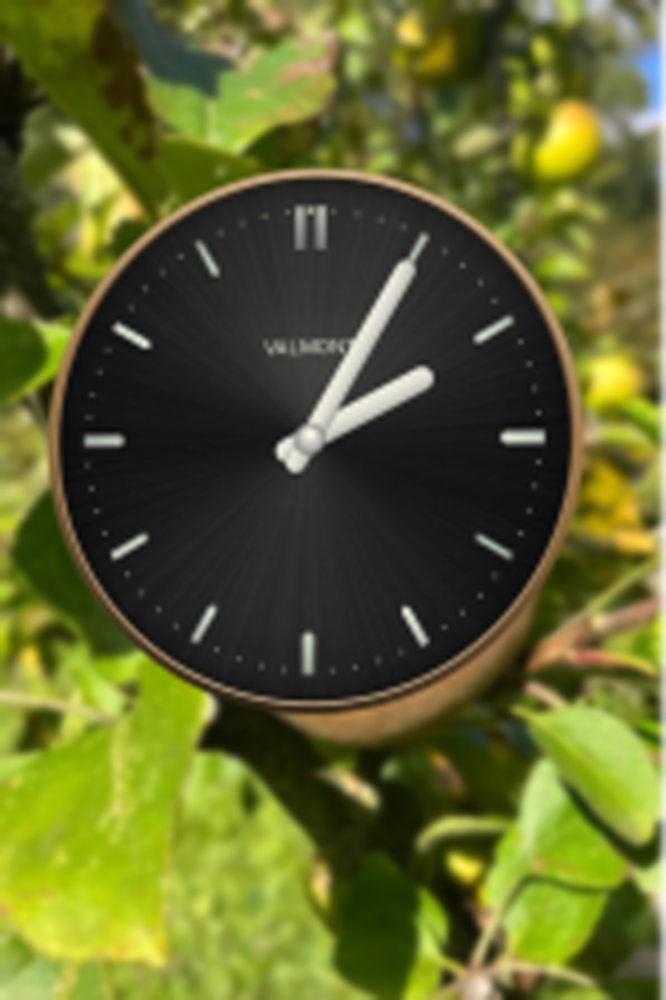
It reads 2,05
